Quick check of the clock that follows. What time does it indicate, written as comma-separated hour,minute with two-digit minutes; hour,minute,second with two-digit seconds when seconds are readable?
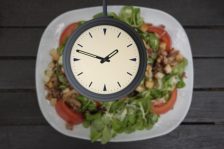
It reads 1,48
